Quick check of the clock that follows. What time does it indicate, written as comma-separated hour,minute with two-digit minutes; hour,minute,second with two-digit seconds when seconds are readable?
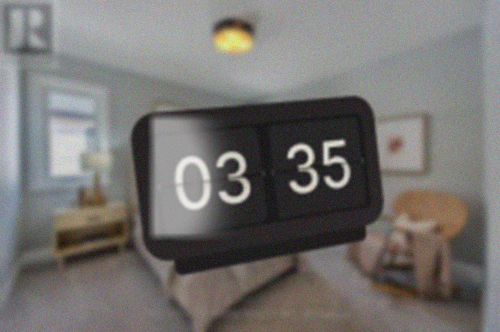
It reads 3,35
